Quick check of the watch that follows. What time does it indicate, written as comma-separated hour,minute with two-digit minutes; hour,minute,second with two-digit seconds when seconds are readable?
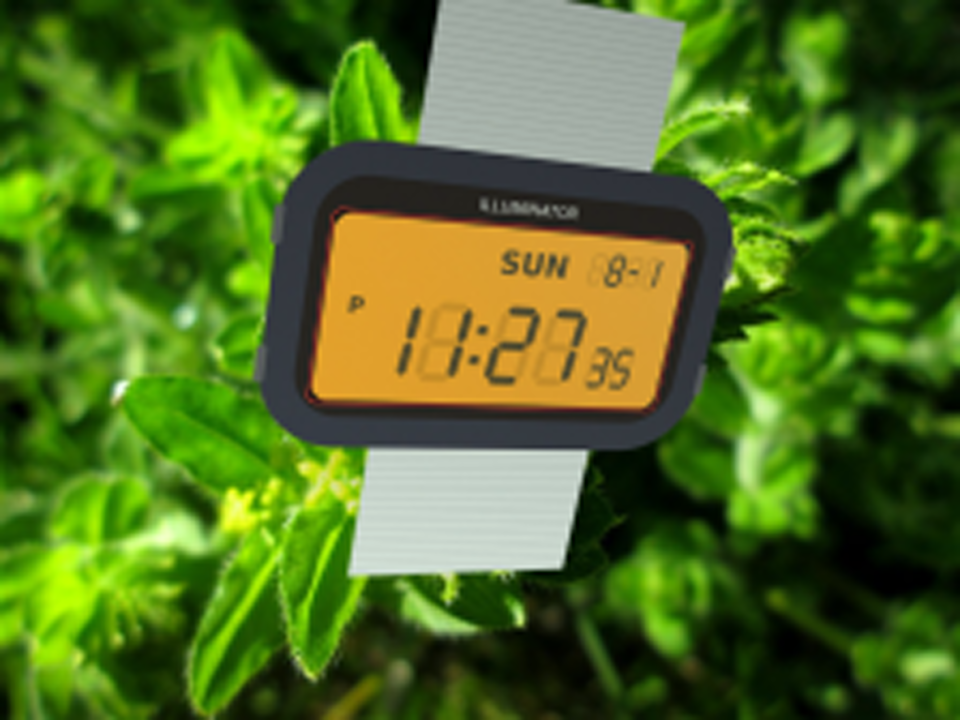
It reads 11,27,35
